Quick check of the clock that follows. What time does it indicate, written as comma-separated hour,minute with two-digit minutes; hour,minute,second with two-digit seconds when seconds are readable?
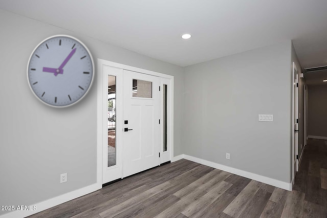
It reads 9,06
